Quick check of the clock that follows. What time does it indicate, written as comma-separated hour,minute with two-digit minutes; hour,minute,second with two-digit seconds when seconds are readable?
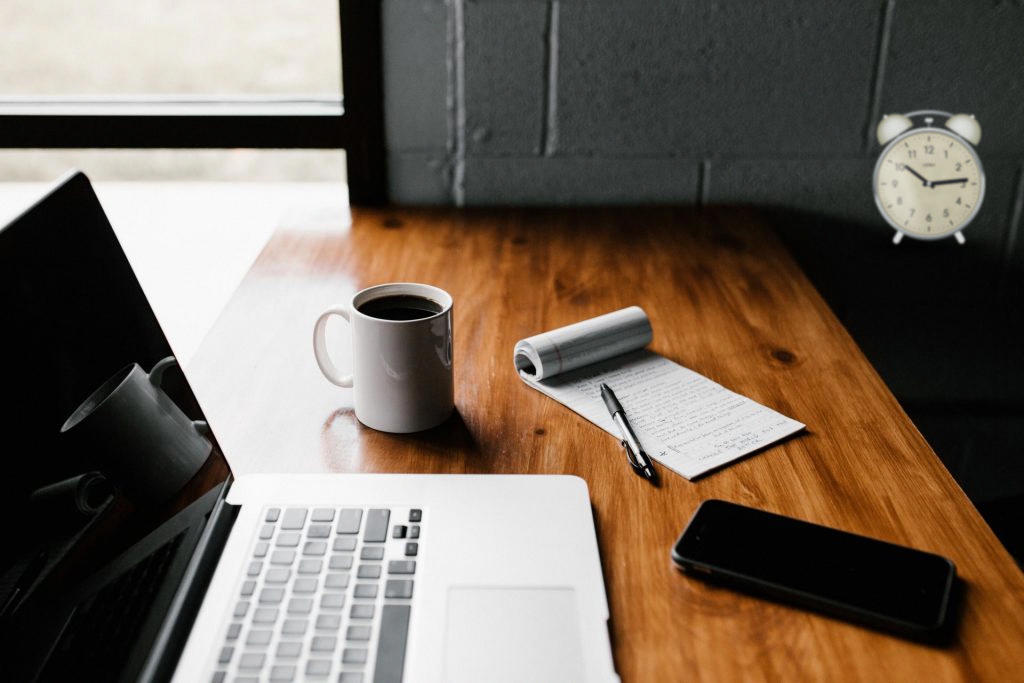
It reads 10,14
